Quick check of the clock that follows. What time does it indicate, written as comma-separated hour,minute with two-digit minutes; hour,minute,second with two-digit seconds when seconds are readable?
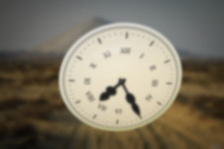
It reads 7,25
